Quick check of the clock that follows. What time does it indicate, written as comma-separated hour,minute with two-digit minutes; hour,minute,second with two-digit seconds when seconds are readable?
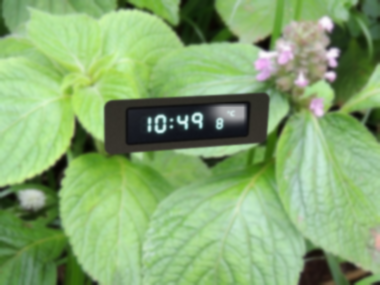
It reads 10,49
